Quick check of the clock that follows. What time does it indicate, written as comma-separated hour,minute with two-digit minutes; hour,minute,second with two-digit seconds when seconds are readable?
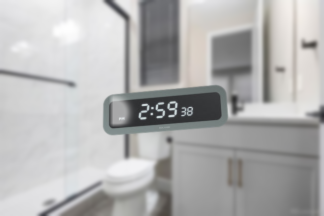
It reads 2,59,38
